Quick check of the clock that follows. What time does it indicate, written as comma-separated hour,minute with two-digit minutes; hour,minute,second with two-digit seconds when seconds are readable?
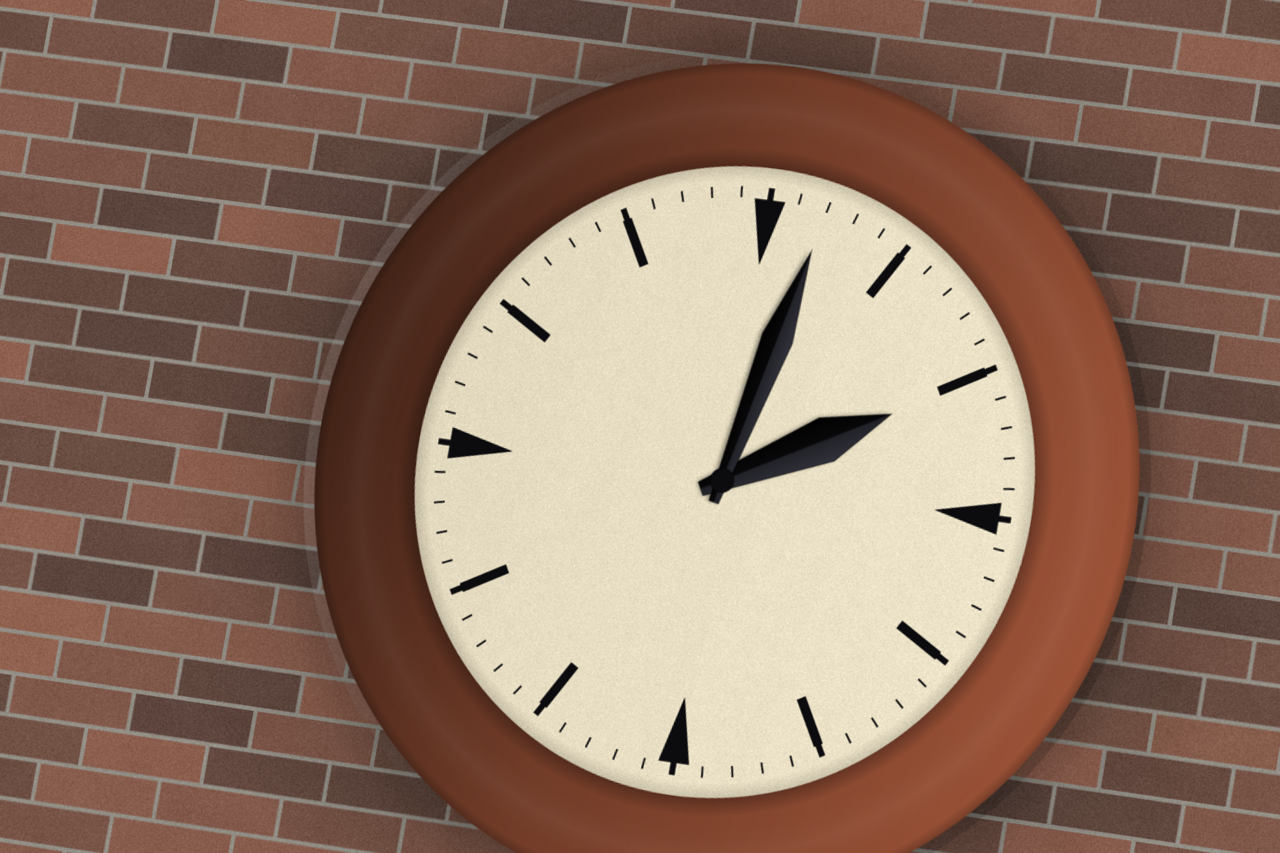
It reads 2,02
